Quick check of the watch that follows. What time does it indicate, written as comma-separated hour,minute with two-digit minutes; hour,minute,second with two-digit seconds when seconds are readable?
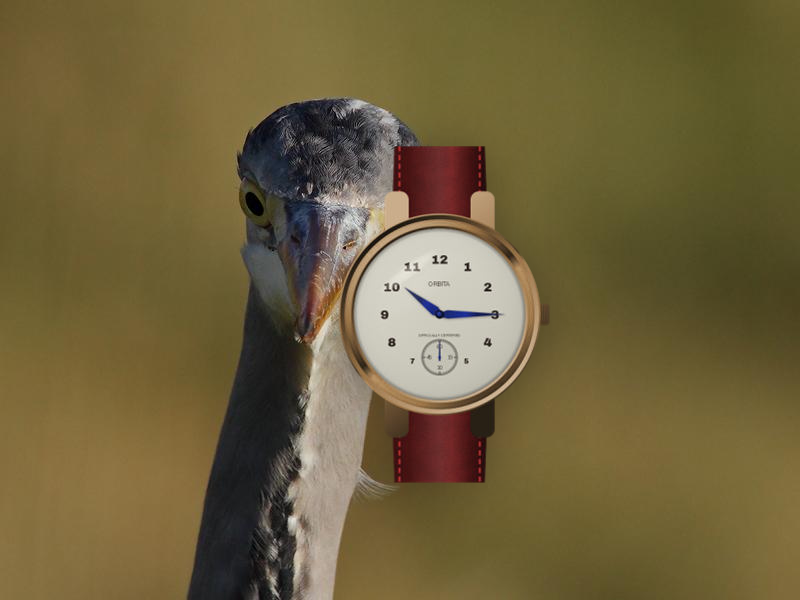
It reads 10,15
